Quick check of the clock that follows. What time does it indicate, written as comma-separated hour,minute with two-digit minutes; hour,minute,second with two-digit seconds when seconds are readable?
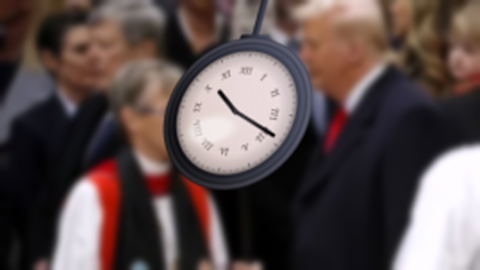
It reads 10,19
